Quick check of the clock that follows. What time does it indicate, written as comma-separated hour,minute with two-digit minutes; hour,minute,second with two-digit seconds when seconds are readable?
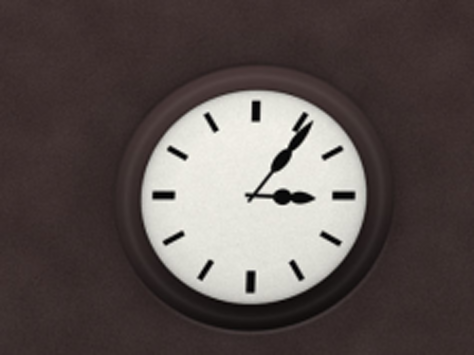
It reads 3,06
